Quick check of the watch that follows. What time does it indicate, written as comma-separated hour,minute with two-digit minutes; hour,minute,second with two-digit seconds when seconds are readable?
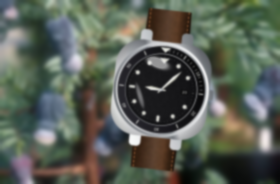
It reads 9,07
